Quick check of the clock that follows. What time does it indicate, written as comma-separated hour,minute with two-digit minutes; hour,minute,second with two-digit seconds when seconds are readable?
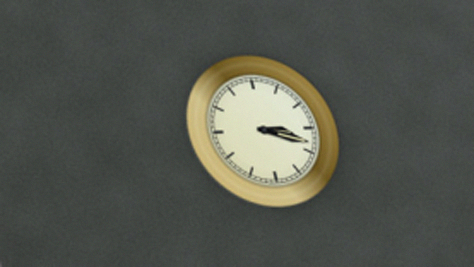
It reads 3,18
